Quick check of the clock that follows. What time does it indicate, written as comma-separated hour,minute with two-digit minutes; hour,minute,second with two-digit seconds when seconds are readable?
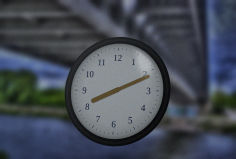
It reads 8,11
